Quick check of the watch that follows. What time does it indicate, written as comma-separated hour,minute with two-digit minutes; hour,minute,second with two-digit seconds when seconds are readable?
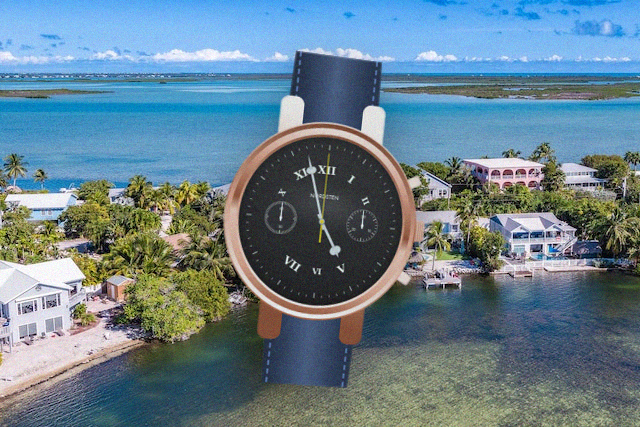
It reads 4,57
